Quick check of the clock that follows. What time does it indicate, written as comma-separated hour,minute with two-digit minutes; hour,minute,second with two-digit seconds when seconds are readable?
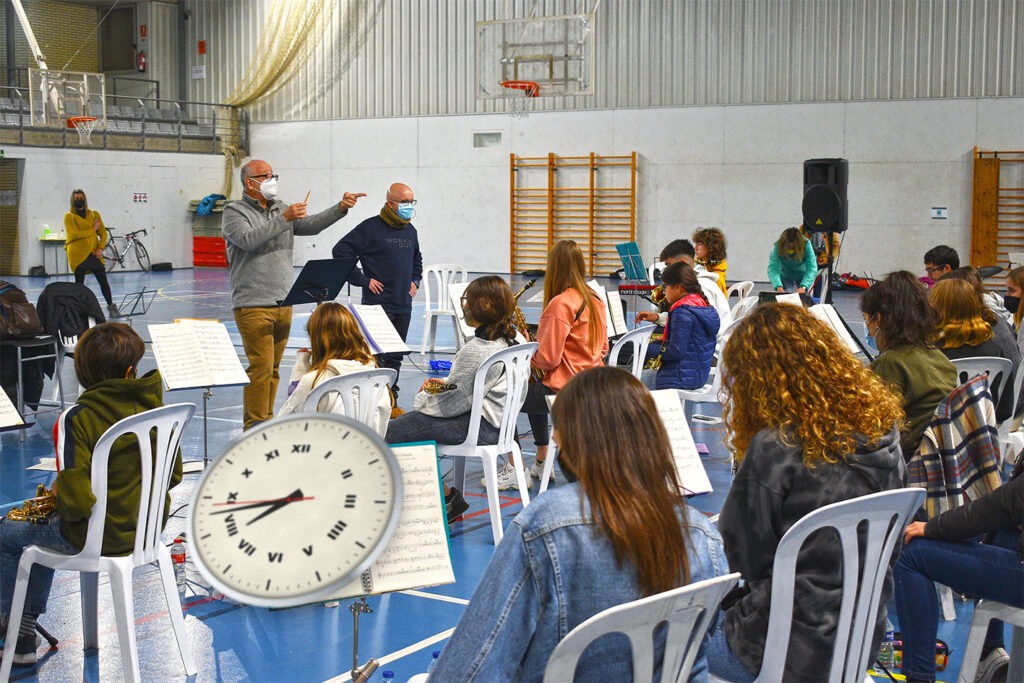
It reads 7,42,44
